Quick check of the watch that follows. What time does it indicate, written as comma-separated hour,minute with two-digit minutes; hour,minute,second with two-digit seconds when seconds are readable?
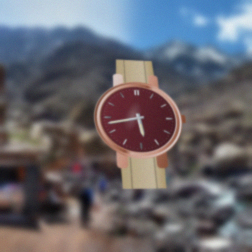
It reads 5,43
